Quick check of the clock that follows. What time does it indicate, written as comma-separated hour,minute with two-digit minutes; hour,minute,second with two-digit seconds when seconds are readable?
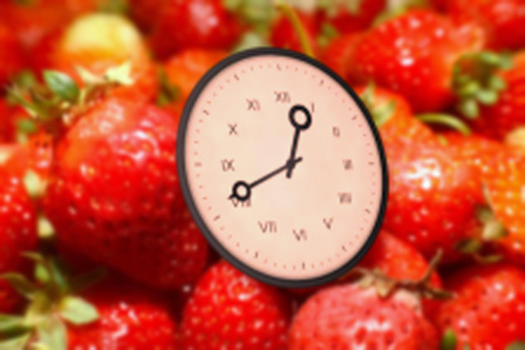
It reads 12,41
